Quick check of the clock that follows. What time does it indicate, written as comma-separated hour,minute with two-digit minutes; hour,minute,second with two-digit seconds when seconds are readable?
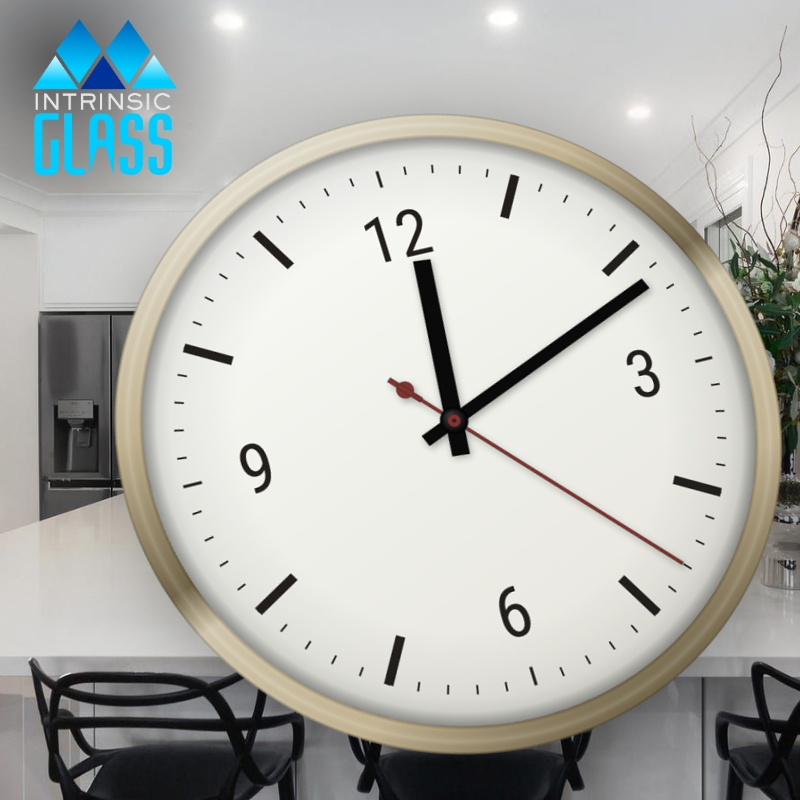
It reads 12,11,23
